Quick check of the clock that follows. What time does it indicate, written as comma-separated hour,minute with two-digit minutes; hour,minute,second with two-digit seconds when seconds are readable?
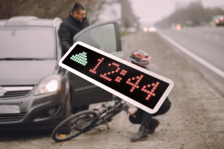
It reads 12,44
